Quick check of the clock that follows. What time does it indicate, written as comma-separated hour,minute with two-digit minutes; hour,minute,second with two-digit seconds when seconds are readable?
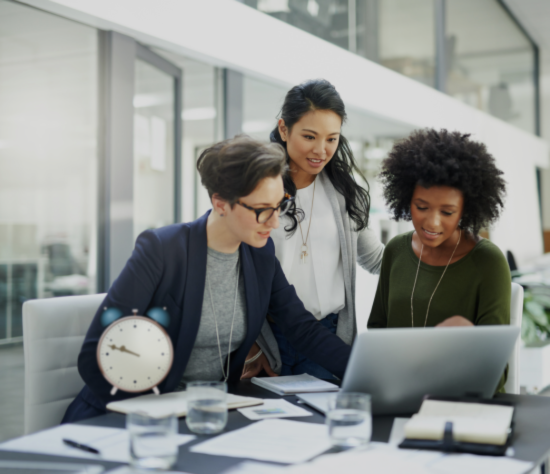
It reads 9,48
